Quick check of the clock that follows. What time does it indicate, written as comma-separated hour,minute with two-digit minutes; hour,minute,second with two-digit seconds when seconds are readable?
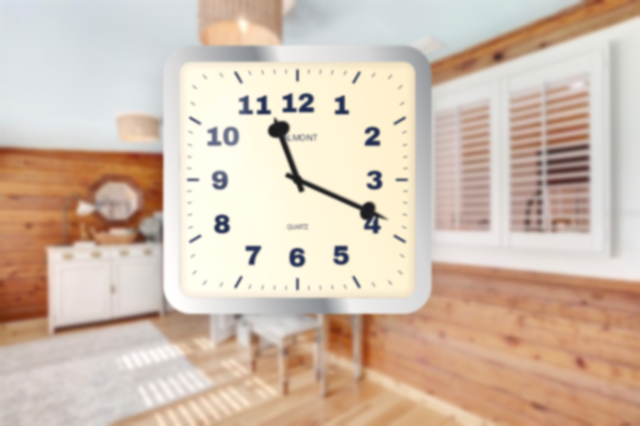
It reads 11,19
